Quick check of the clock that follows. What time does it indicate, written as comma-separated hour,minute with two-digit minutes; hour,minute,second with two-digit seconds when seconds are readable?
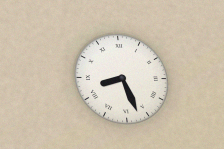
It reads 8,27
